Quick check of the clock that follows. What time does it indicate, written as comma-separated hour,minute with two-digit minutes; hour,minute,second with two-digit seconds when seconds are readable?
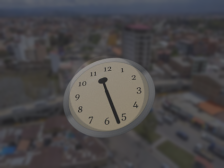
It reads 11,27
